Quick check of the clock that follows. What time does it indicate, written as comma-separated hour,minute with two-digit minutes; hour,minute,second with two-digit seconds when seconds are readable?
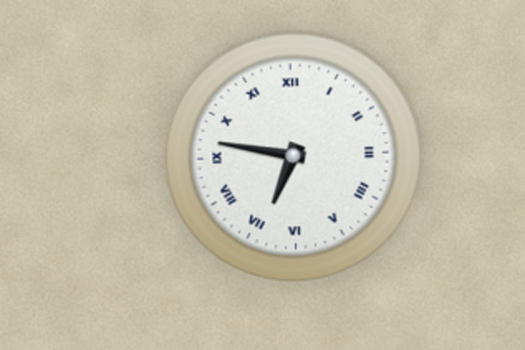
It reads 6,47
